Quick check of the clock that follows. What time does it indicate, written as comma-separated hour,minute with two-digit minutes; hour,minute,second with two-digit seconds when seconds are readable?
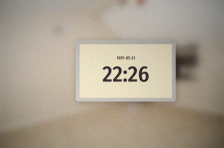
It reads 22,26
